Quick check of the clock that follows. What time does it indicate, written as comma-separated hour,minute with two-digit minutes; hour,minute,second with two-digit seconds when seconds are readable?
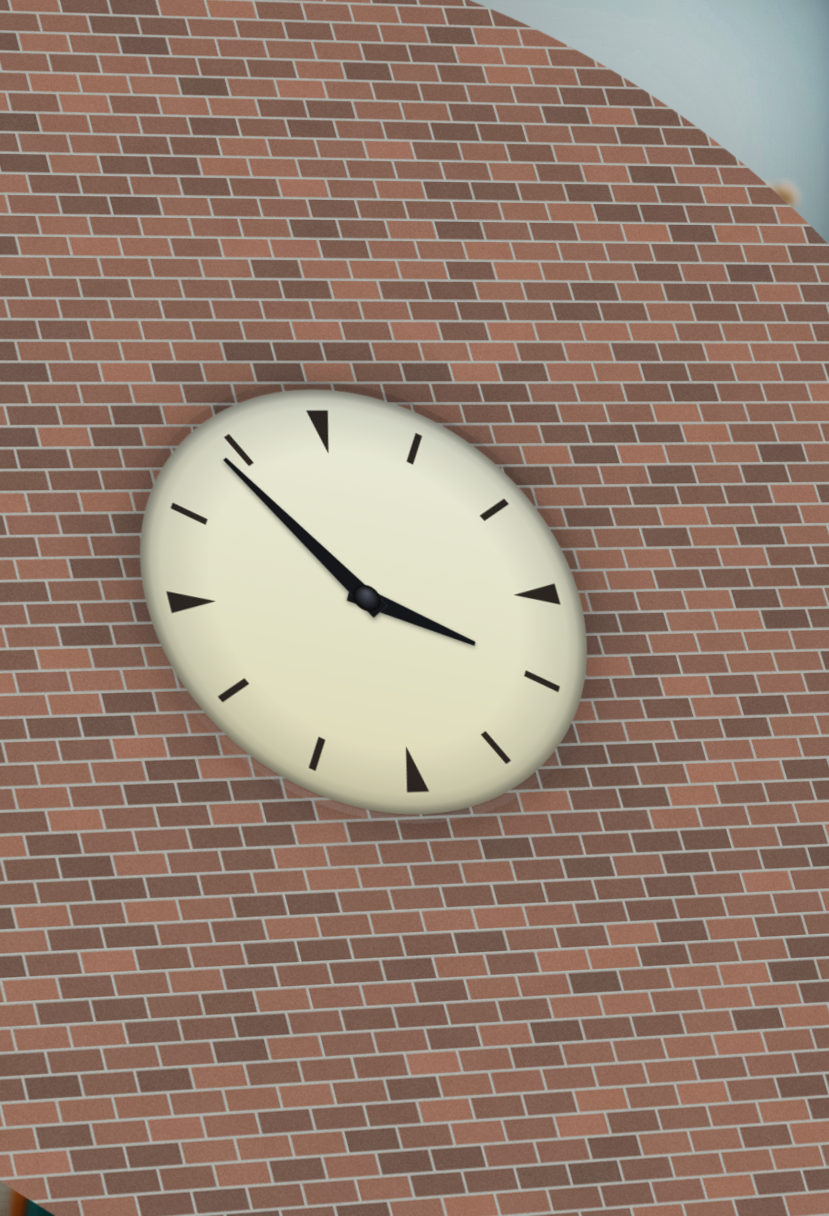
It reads 3,54
